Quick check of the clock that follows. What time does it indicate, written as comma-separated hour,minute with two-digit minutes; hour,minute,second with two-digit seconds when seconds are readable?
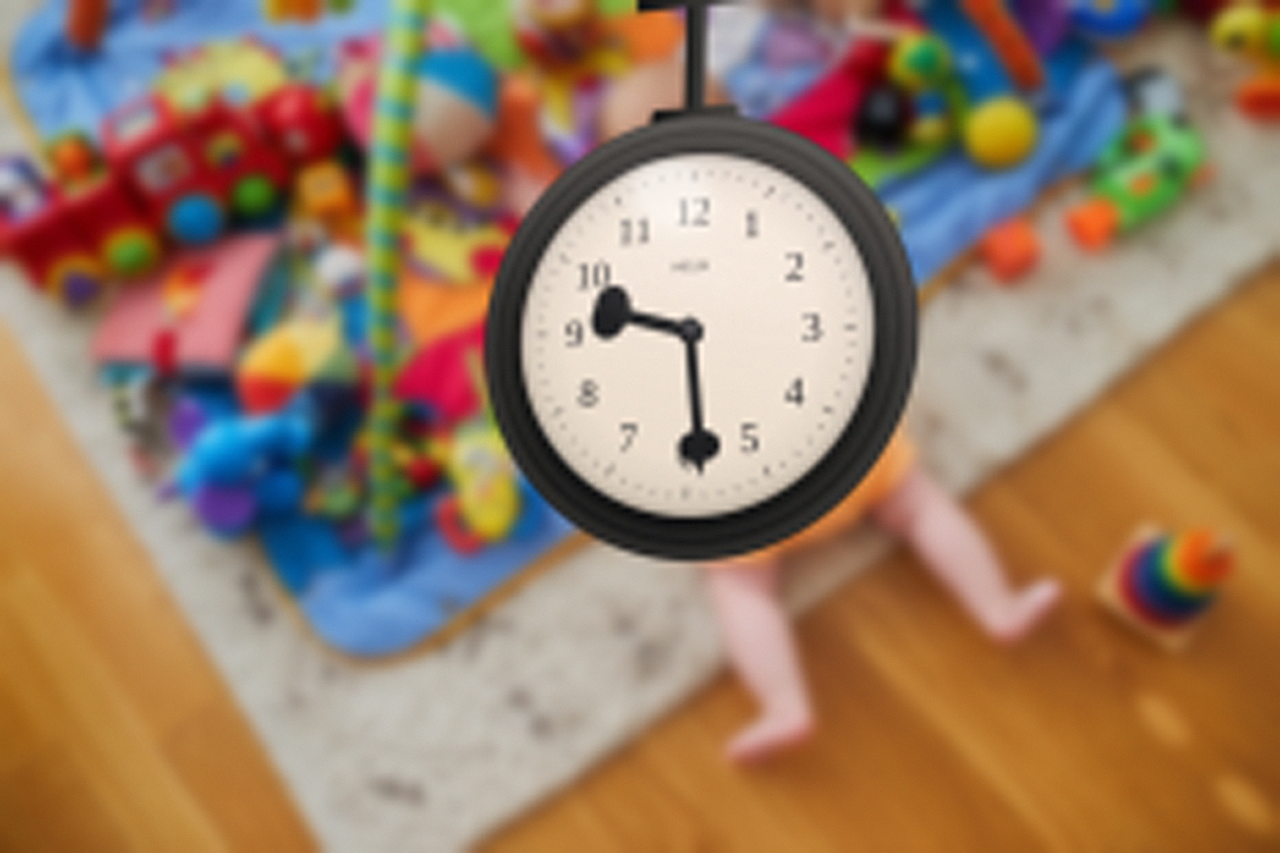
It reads 9,29
